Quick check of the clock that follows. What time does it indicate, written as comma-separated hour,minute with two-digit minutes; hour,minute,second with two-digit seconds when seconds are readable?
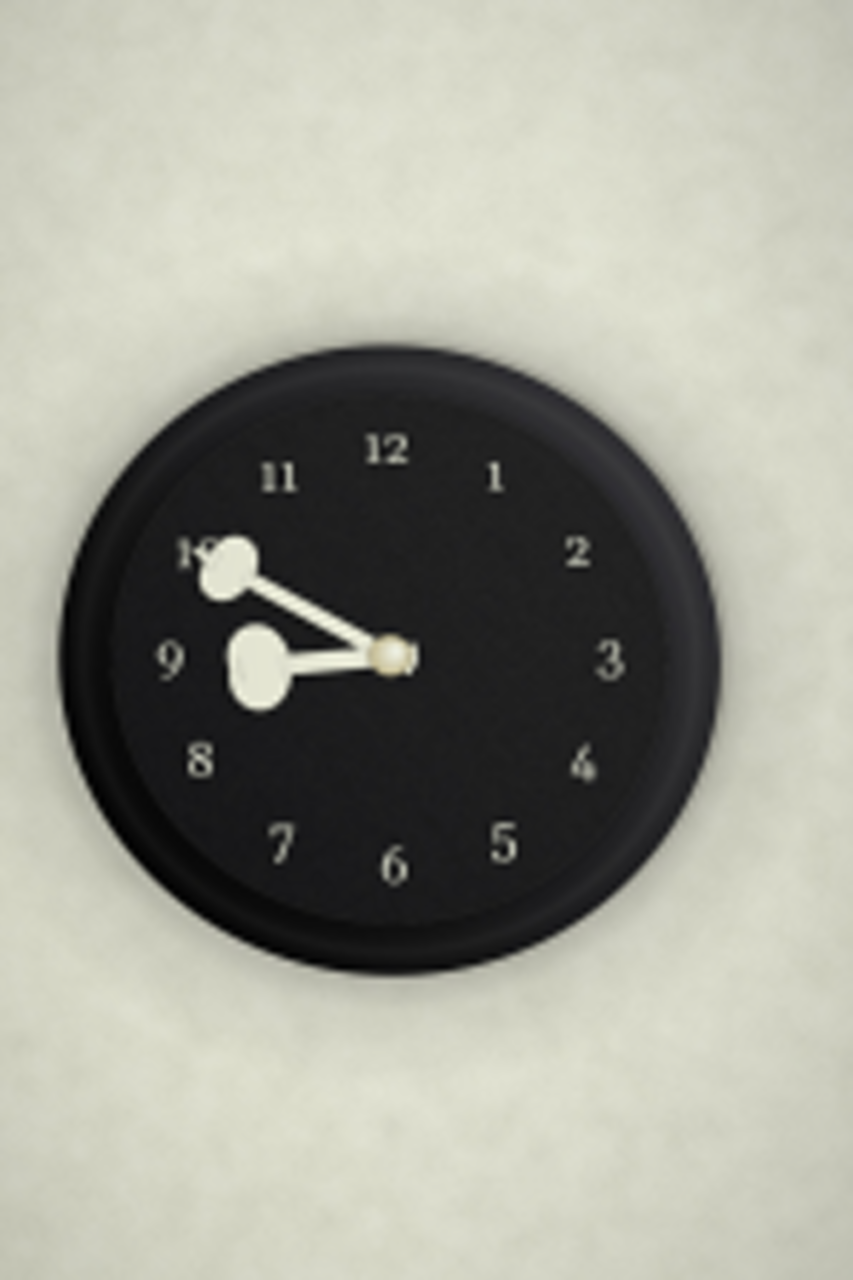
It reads 8,50
